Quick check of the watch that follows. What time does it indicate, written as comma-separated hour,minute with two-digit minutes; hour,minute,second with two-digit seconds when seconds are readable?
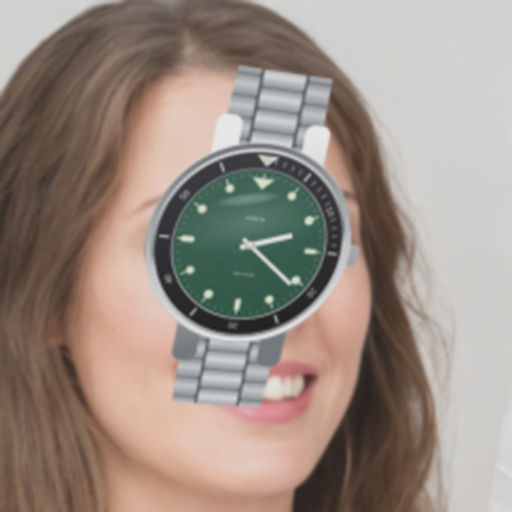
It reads 2,21
